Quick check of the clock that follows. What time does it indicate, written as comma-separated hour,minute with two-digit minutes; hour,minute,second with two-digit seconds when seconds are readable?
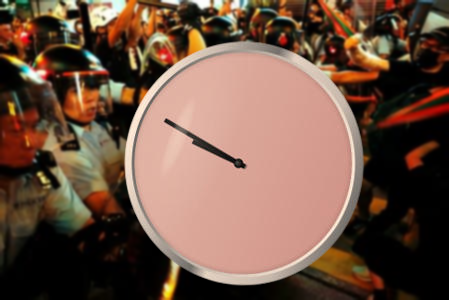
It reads 9,50
